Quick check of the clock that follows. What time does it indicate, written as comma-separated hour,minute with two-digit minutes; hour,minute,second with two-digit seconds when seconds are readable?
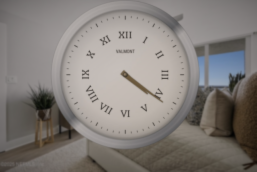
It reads 4,21
